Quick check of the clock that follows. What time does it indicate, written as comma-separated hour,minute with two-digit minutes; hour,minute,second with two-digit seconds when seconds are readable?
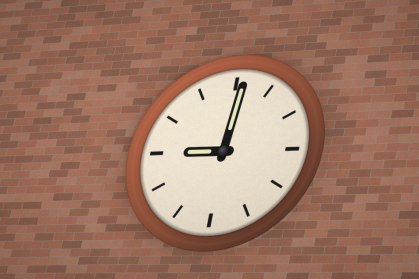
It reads 9,01
